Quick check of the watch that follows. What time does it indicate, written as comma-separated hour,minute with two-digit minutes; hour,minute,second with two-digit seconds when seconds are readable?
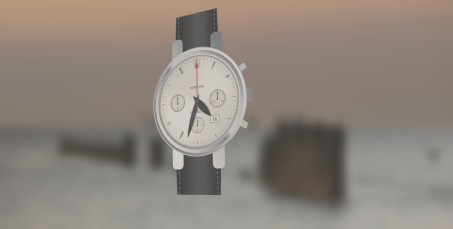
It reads 4,33
